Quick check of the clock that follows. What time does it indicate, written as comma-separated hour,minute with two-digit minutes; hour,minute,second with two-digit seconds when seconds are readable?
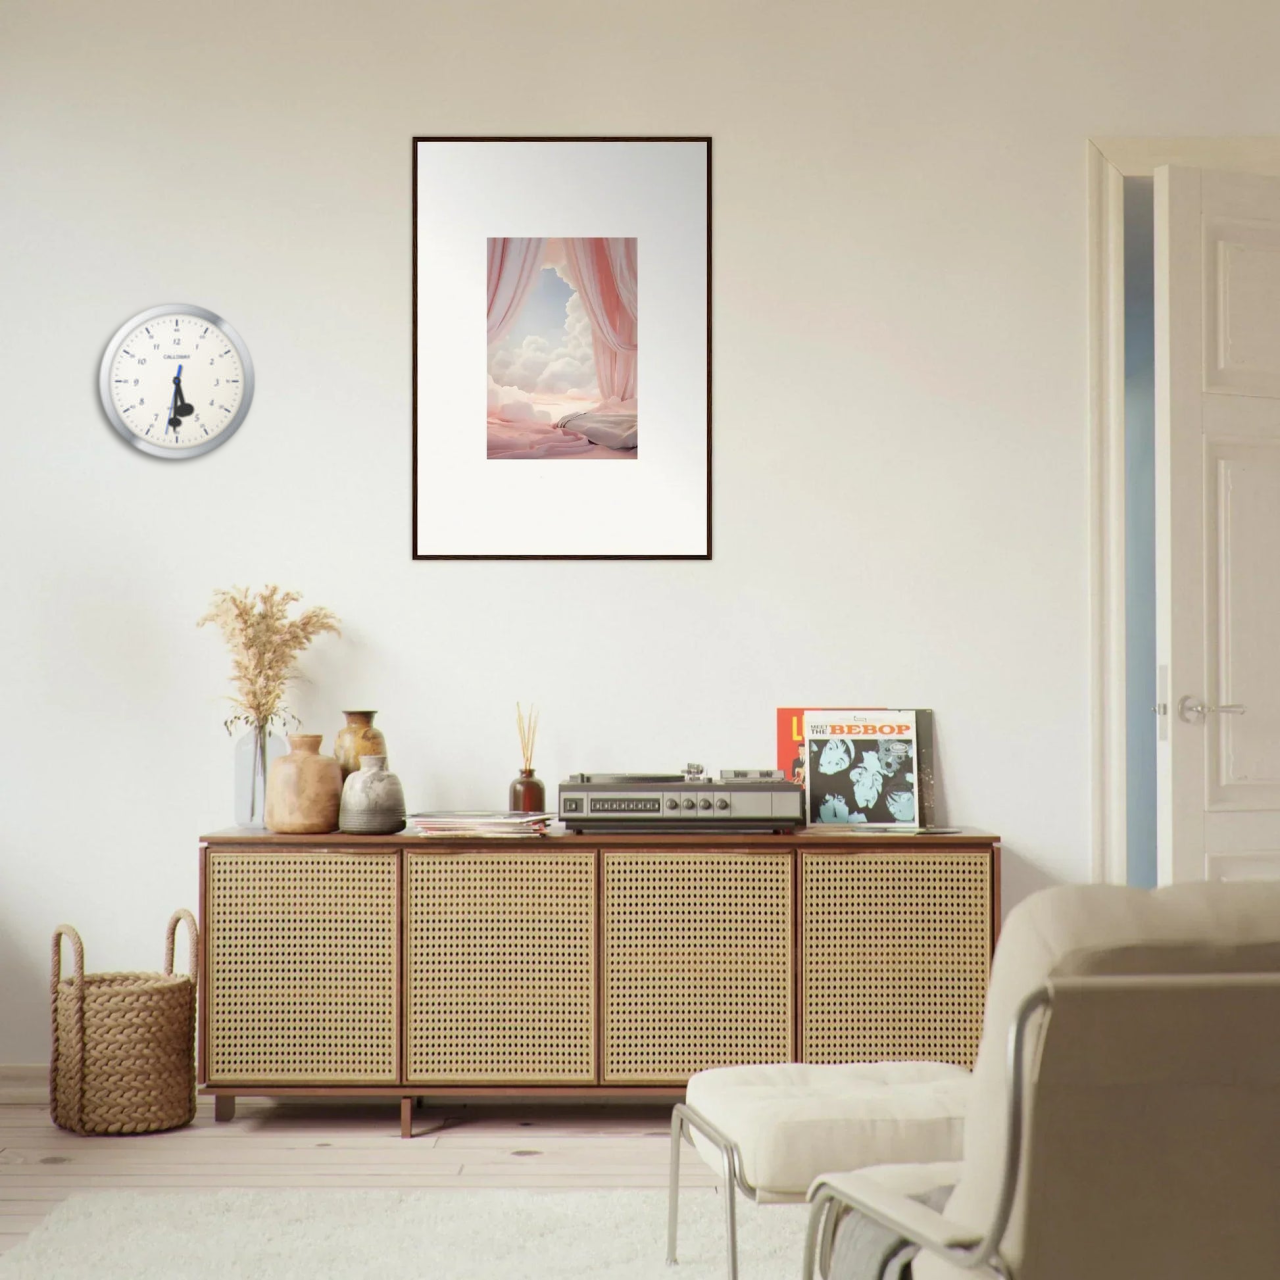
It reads 5,30,32
